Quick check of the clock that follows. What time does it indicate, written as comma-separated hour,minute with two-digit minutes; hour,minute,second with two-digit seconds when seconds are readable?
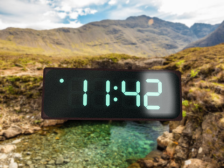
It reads 11,42
